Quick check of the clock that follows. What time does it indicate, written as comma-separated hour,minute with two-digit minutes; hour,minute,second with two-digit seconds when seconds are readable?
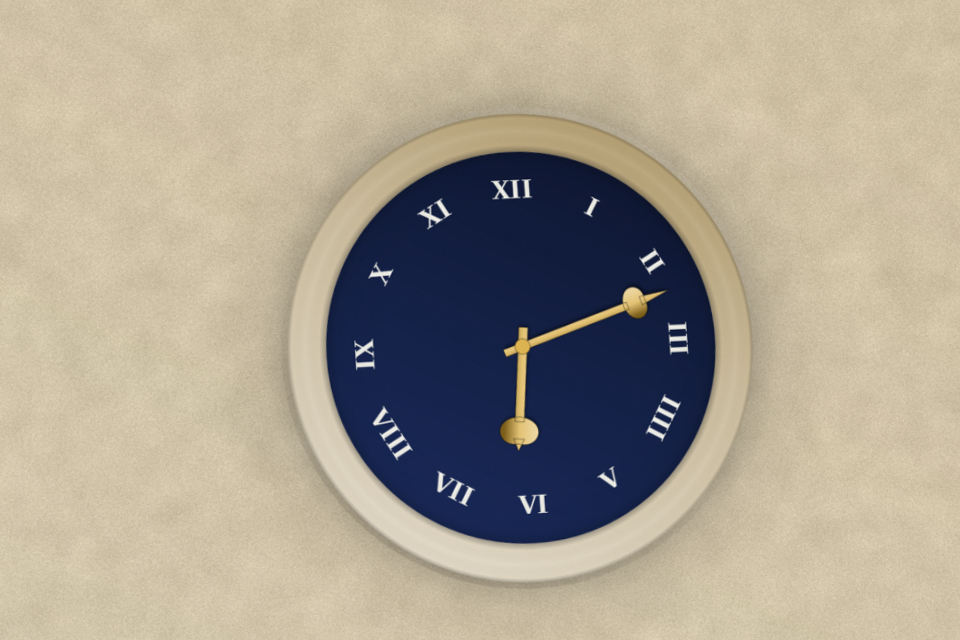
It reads 6,12
